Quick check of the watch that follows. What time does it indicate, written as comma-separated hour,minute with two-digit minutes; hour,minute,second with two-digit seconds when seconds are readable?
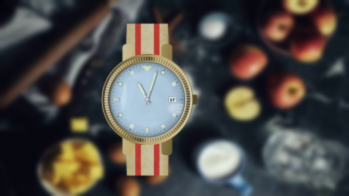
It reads 11,03
